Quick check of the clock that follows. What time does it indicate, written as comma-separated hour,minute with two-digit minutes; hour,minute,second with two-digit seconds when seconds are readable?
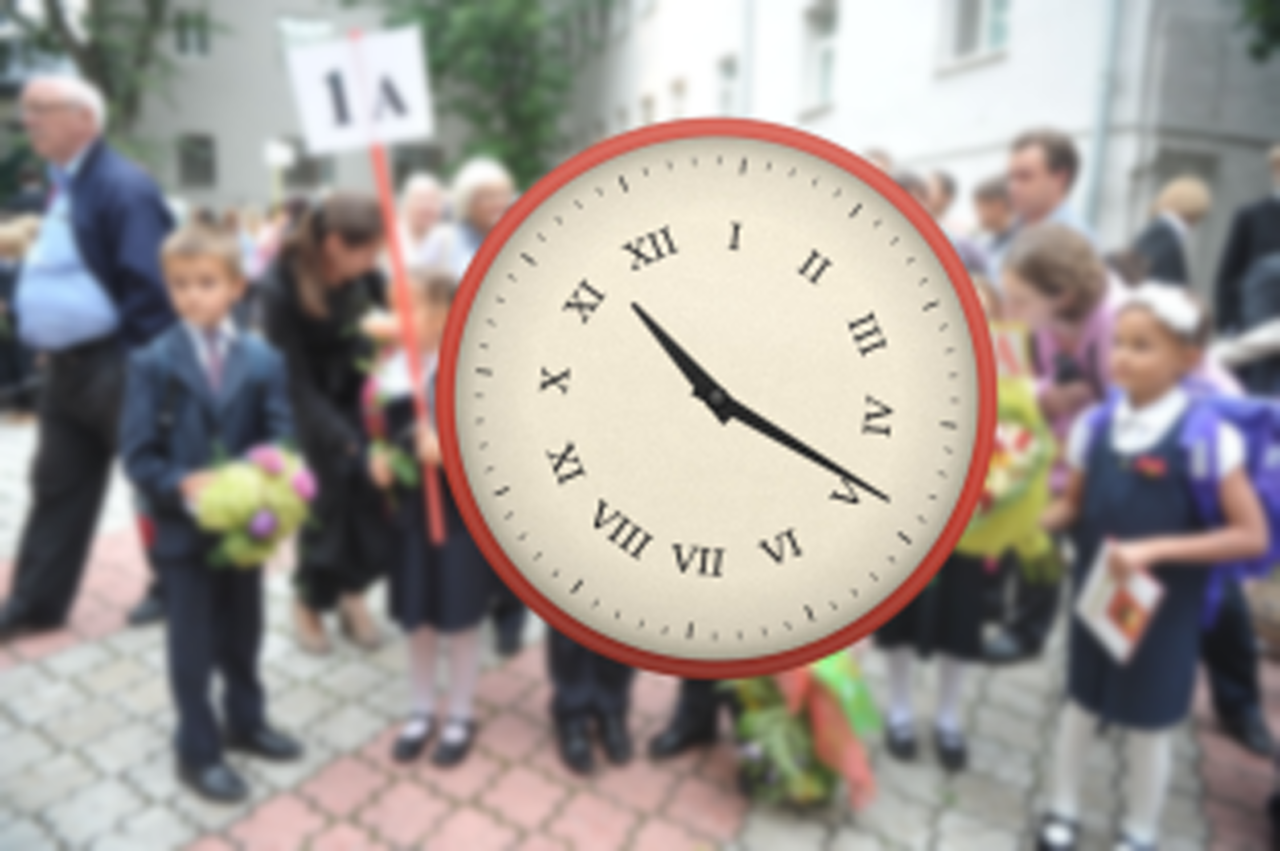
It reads 11,24
